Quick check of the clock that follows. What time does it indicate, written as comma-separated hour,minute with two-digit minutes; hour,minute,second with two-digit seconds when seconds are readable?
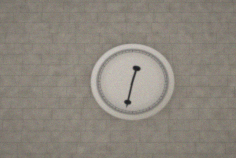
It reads 12,32
